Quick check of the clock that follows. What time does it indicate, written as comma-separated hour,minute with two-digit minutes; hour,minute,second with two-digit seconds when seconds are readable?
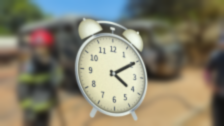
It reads 4,10
